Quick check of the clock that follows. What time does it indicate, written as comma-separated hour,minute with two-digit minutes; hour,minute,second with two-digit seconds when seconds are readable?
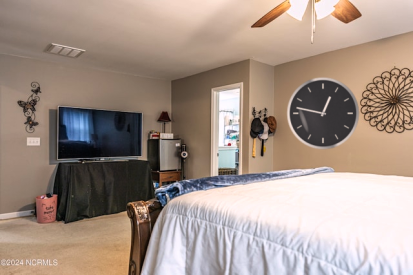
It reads 12,47
